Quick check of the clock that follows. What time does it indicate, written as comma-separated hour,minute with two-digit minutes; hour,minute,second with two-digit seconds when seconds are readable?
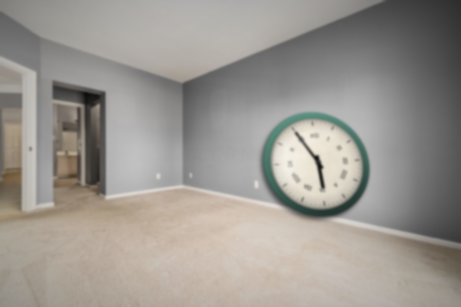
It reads 5,55
